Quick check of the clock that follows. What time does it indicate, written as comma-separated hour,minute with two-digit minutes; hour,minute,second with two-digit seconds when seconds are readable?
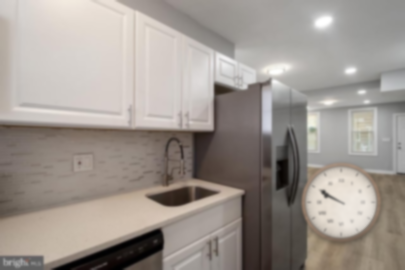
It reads 9,50
